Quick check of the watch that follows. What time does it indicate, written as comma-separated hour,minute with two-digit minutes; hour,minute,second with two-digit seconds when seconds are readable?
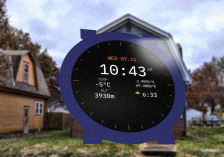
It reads 10,43
